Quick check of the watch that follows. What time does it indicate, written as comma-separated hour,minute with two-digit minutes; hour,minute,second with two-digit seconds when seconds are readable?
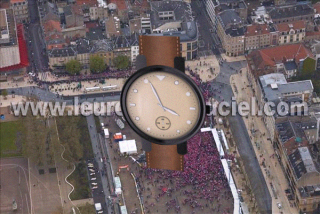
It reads 3,56
